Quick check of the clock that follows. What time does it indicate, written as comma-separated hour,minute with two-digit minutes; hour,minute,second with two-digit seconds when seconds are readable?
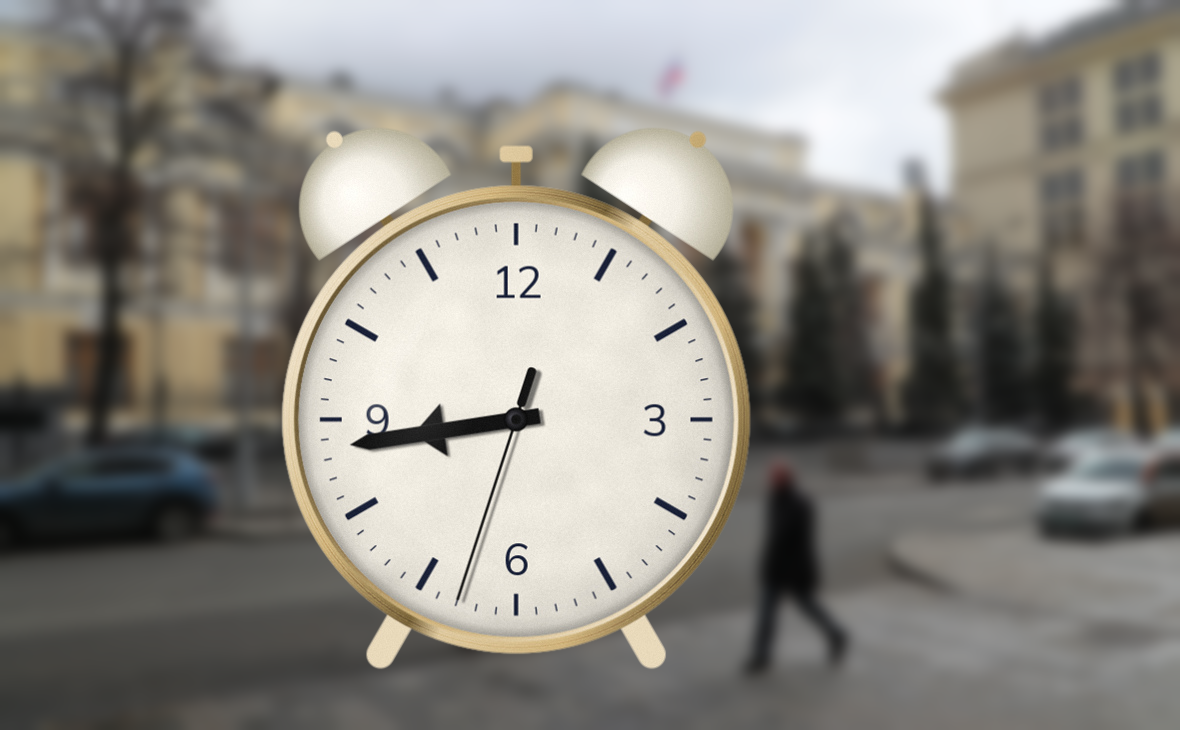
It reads 8,43,33
